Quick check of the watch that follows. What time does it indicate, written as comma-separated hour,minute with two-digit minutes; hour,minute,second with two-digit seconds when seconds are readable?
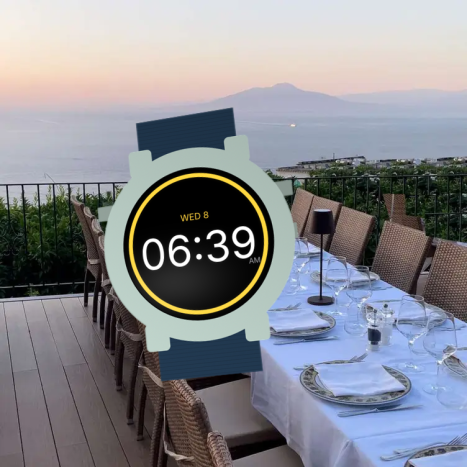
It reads 6,39
